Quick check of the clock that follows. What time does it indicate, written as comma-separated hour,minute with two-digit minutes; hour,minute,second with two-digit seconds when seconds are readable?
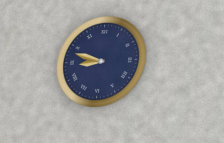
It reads 8,48
